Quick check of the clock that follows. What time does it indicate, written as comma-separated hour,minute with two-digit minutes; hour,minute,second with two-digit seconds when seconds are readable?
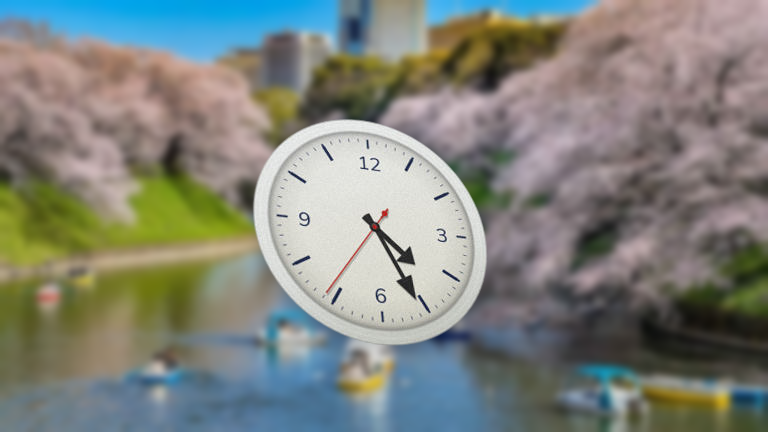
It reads 4,25,36
